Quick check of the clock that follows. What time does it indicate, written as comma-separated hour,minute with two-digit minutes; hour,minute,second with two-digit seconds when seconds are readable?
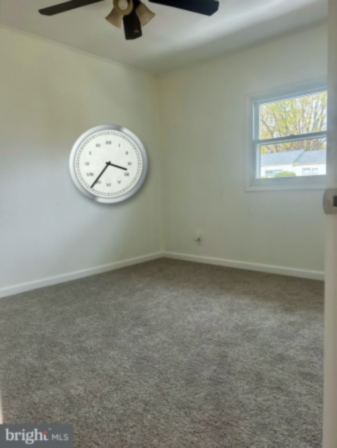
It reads 3,36
